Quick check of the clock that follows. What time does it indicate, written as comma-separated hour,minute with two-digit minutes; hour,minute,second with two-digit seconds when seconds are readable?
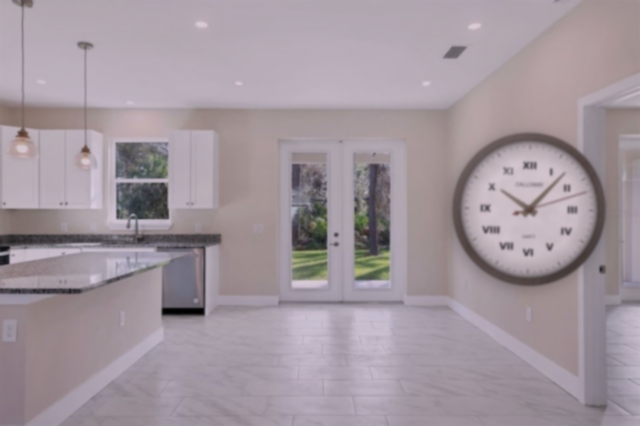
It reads 10,07,12
